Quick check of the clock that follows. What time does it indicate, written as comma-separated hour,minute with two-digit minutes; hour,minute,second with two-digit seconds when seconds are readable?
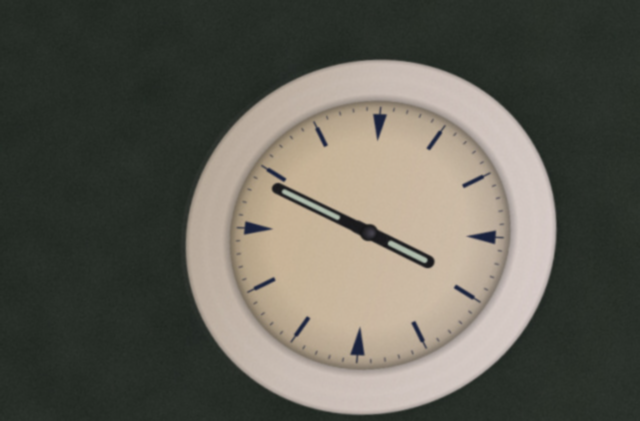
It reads 3,49
